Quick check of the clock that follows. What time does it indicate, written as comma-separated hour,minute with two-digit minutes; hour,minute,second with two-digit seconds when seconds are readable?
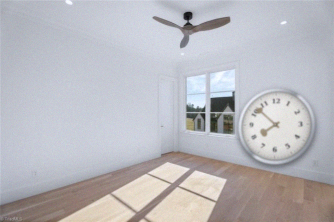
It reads 7,52
